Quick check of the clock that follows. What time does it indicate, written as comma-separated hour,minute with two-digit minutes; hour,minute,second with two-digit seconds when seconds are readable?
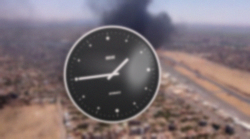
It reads 1,45
